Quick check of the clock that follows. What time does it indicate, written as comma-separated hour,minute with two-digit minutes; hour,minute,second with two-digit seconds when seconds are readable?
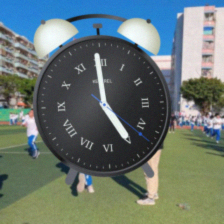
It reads 4,59,22
